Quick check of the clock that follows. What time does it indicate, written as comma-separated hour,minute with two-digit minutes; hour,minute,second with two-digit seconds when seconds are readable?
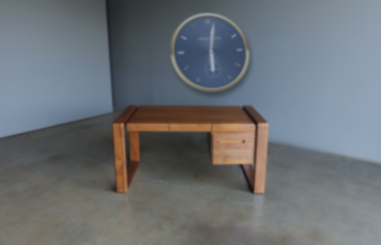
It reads 6,02
